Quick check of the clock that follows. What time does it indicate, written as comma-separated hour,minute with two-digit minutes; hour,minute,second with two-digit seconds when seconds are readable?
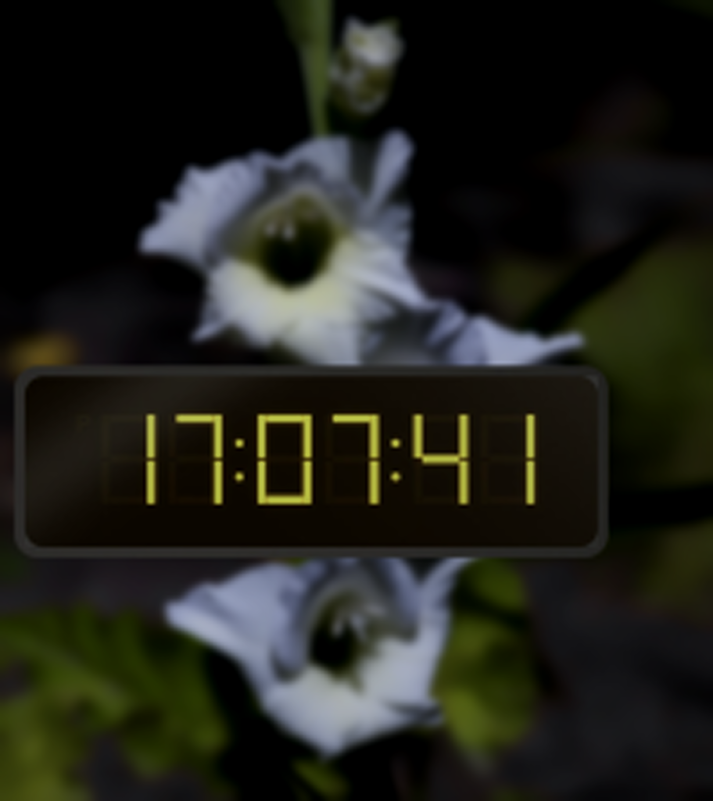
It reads 17,07,41
